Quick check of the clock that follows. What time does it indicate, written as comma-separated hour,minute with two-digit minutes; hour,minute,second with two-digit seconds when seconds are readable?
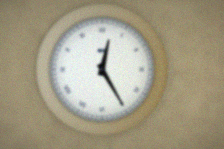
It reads 12,25
